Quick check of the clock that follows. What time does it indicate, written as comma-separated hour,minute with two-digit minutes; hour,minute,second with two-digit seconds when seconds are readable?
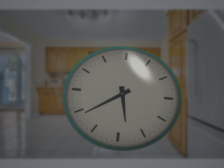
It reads 5,39
